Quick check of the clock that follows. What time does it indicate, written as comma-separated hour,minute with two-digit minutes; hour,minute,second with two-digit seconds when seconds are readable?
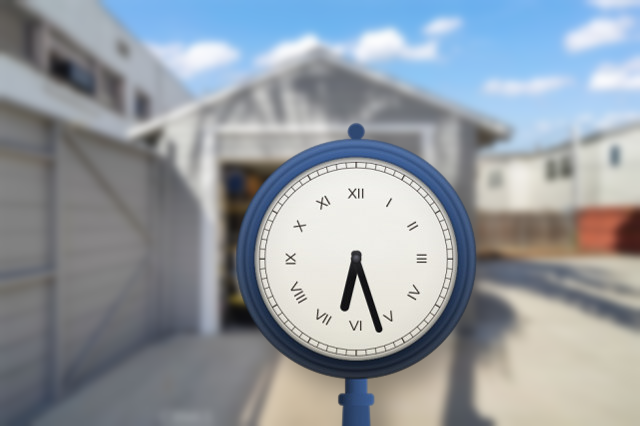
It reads 6,27
